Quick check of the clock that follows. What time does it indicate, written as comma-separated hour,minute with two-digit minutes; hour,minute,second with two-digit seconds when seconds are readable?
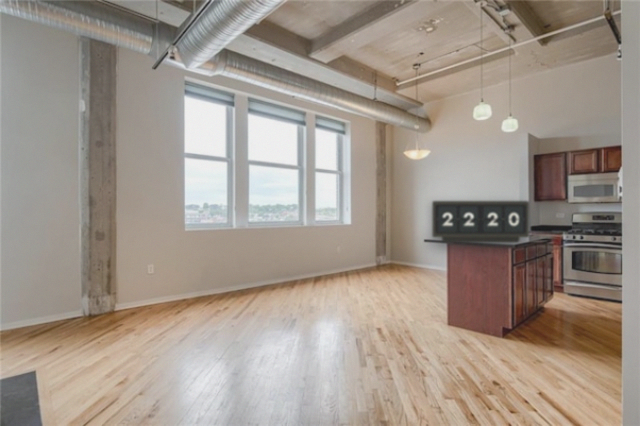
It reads 22,20
